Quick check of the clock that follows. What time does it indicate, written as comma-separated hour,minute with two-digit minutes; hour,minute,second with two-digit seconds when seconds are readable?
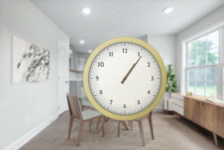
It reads 1,06
